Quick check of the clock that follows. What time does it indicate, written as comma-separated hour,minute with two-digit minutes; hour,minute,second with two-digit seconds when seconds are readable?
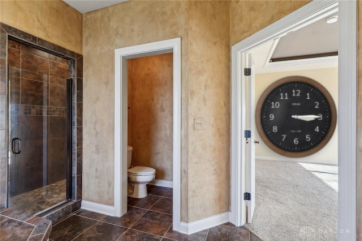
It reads 3,15
